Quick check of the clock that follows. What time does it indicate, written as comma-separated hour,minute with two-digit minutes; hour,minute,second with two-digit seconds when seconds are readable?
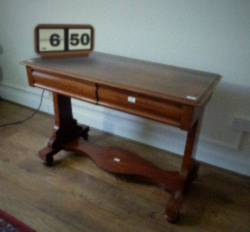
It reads 6,50
